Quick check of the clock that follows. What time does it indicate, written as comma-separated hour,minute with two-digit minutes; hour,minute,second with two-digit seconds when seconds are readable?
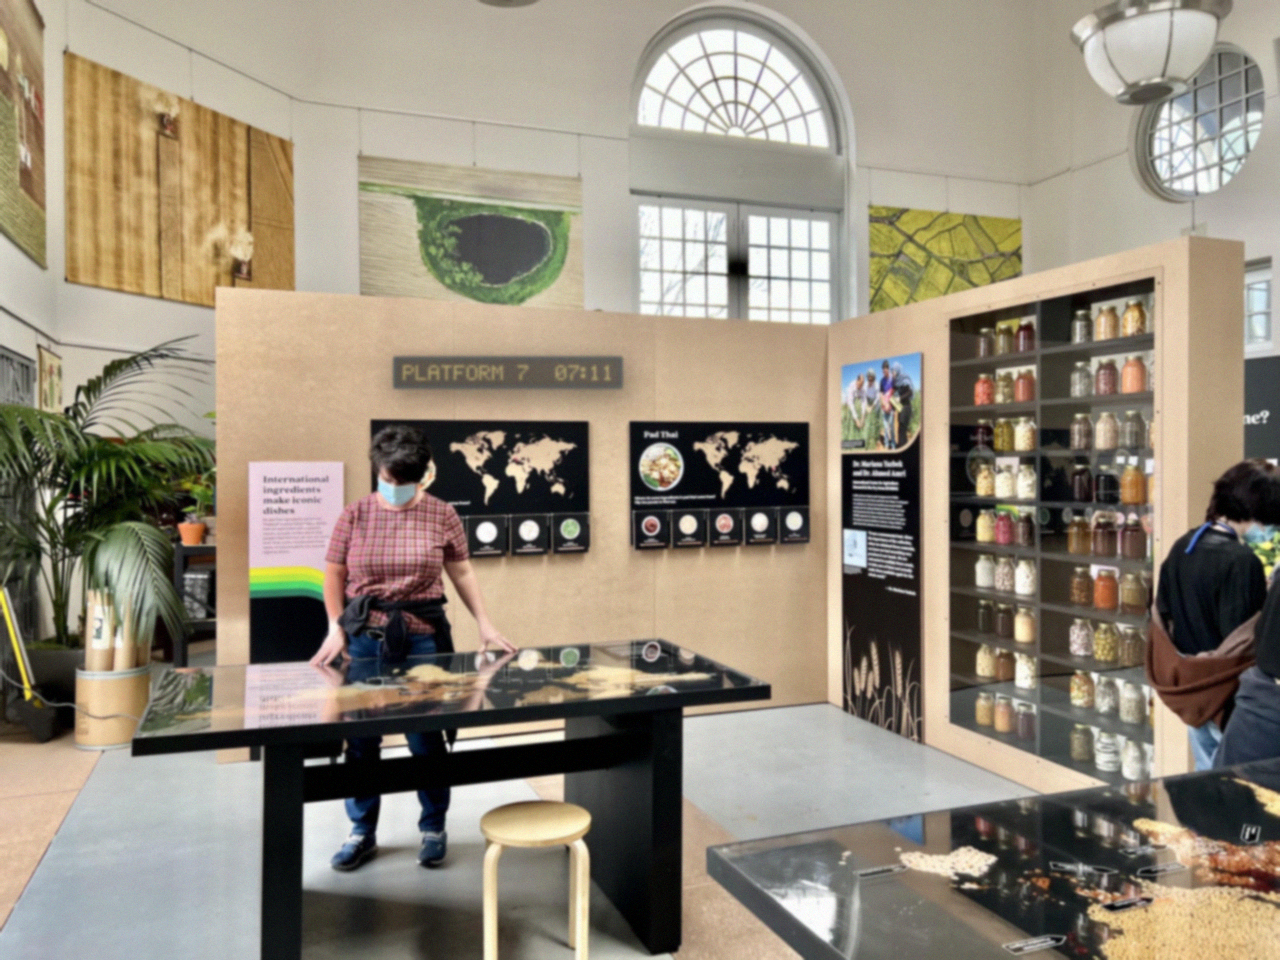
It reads 7,11
